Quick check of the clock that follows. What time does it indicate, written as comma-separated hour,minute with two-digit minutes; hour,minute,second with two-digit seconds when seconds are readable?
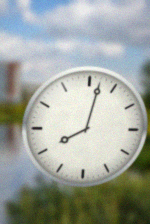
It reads 8,02
